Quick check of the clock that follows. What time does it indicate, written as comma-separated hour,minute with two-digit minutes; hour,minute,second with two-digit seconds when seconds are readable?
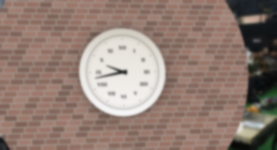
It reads 9,43
